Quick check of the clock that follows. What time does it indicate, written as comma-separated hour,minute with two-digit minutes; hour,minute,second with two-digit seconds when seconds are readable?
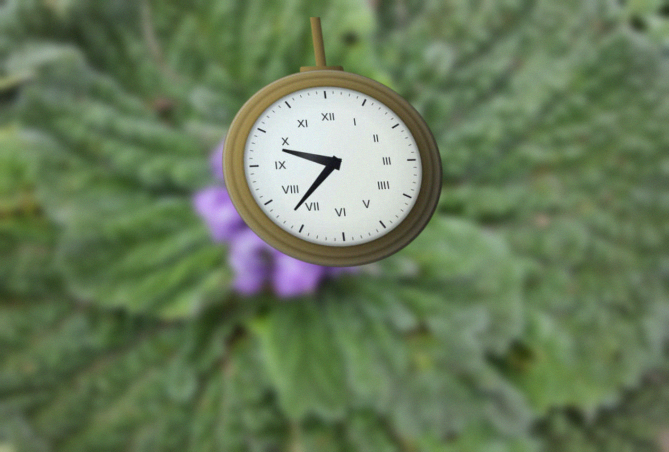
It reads 9,37
